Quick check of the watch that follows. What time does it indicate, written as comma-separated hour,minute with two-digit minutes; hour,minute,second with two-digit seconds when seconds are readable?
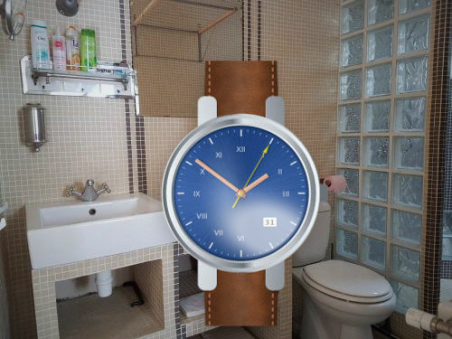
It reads 1,51,05
